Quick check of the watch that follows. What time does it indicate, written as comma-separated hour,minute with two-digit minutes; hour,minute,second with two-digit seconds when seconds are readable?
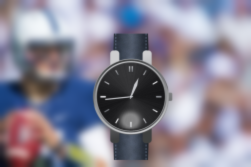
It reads 12,44
